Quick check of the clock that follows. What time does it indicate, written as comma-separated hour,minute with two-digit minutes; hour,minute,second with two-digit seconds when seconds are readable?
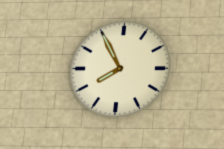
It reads 7,55
